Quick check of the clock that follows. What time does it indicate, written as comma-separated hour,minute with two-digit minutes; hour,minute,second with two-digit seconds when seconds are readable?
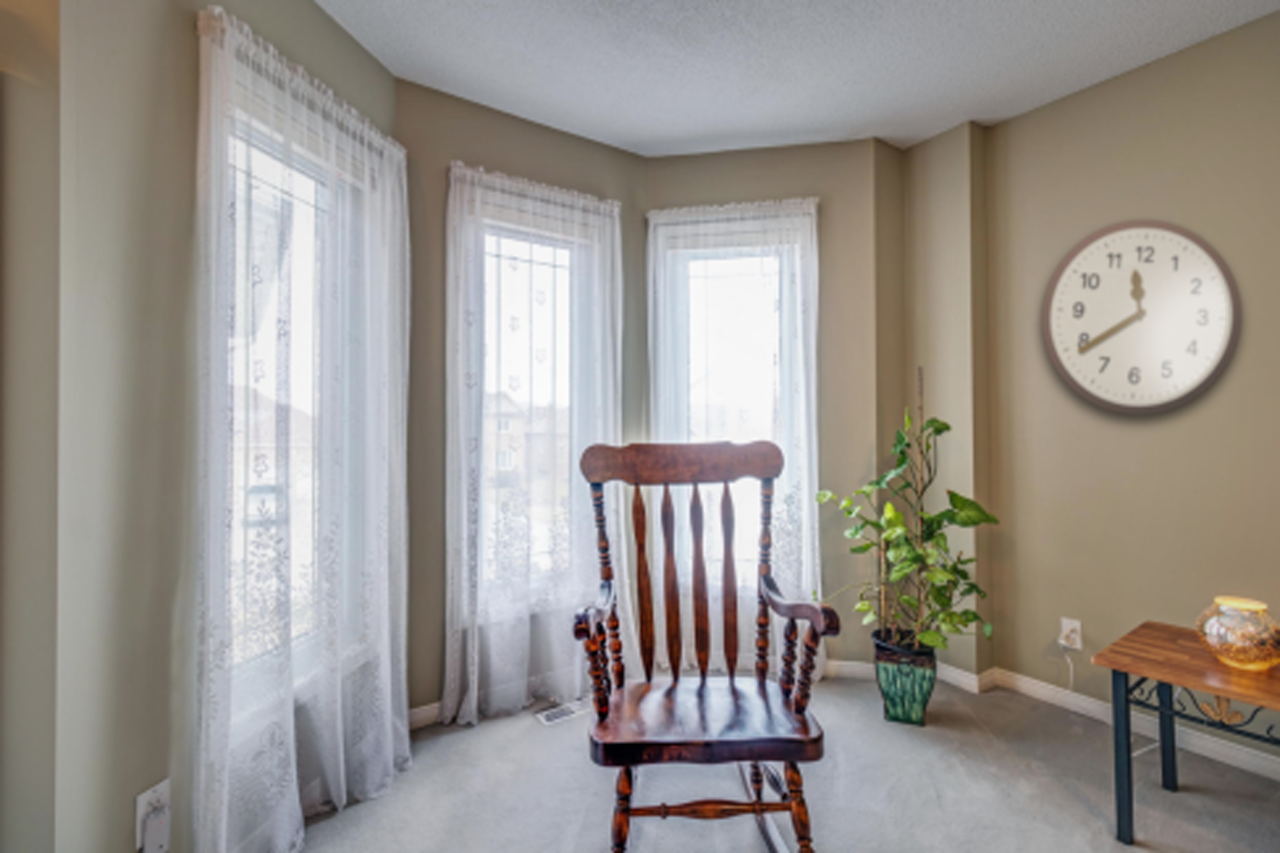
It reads 11,39
